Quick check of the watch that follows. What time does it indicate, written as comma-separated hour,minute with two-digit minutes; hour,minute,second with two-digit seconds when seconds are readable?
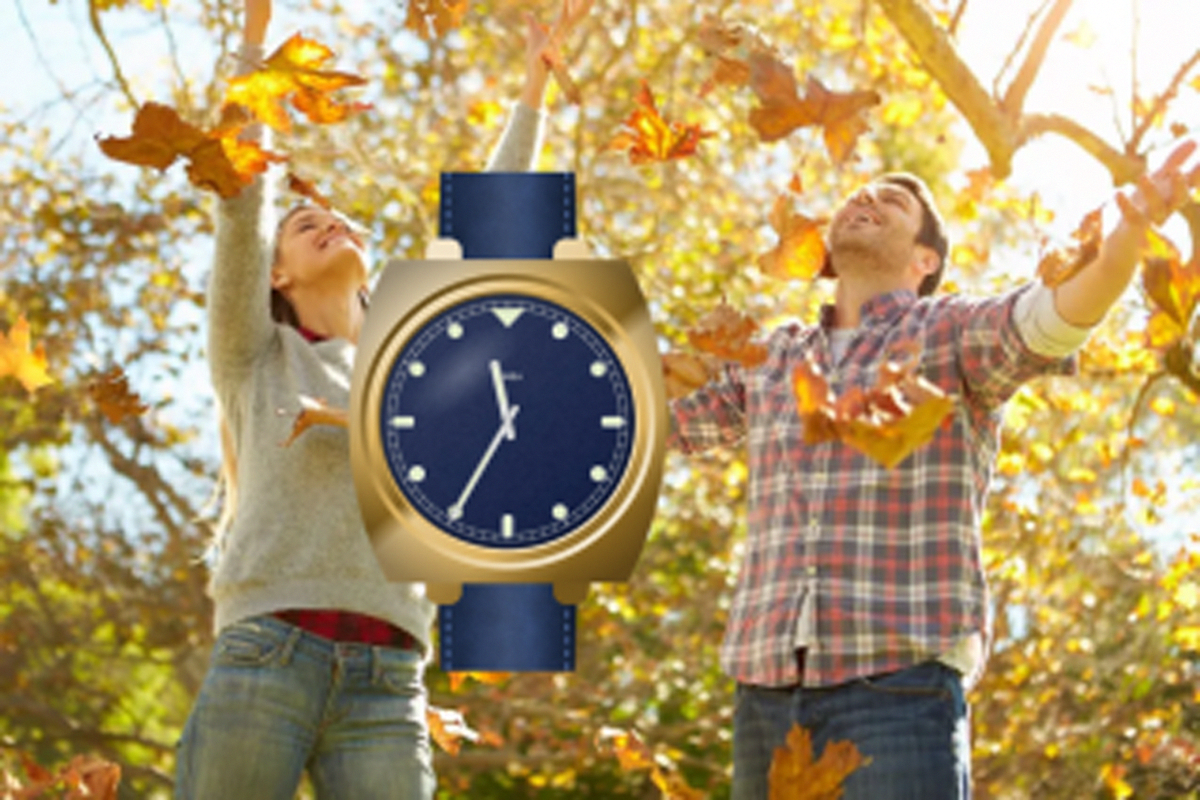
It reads 11,35
